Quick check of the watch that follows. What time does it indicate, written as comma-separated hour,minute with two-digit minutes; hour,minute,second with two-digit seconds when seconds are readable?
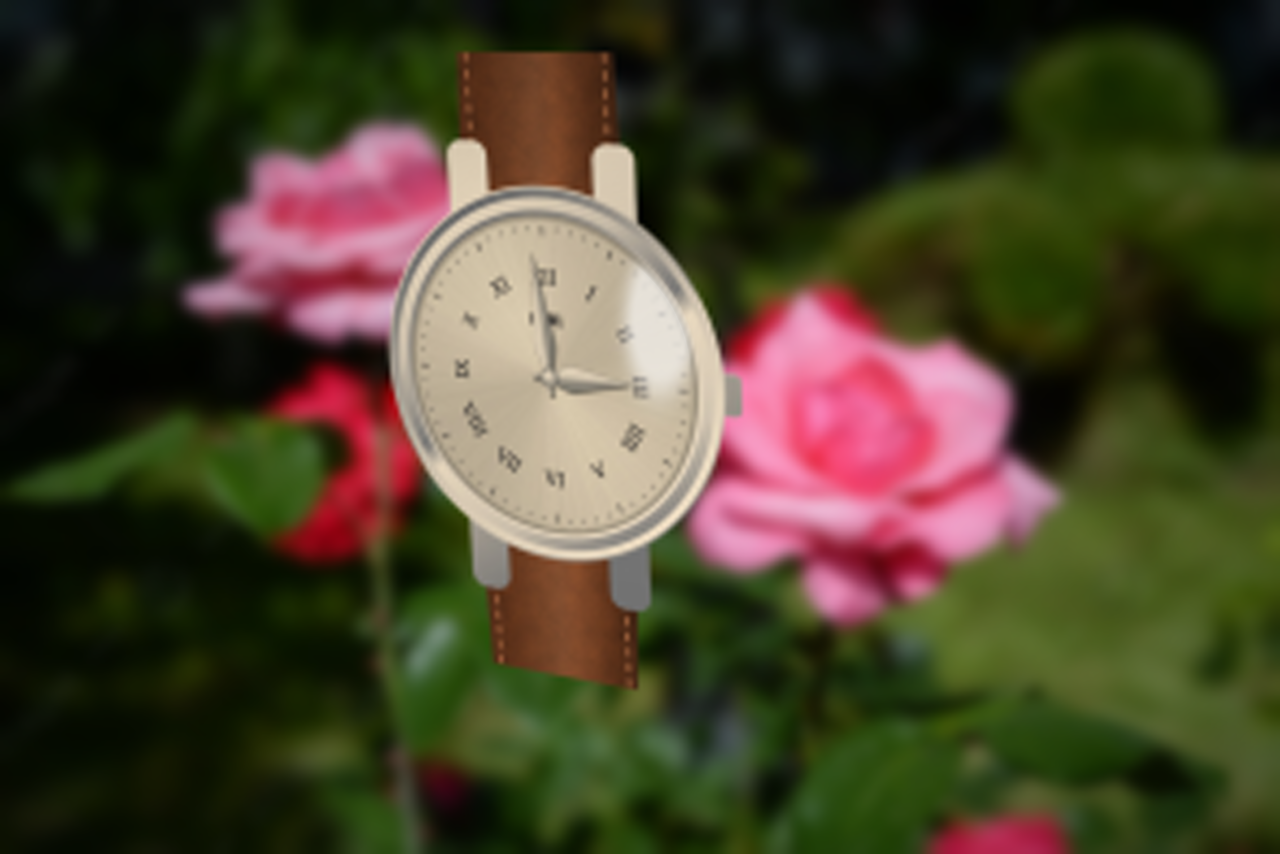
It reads 2,59
